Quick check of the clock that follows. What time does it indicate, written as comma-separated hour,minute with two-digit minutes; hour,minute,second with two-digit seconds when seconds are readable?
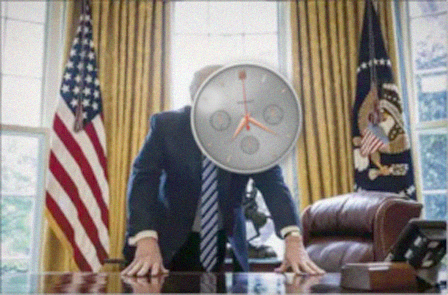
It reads 7,21
